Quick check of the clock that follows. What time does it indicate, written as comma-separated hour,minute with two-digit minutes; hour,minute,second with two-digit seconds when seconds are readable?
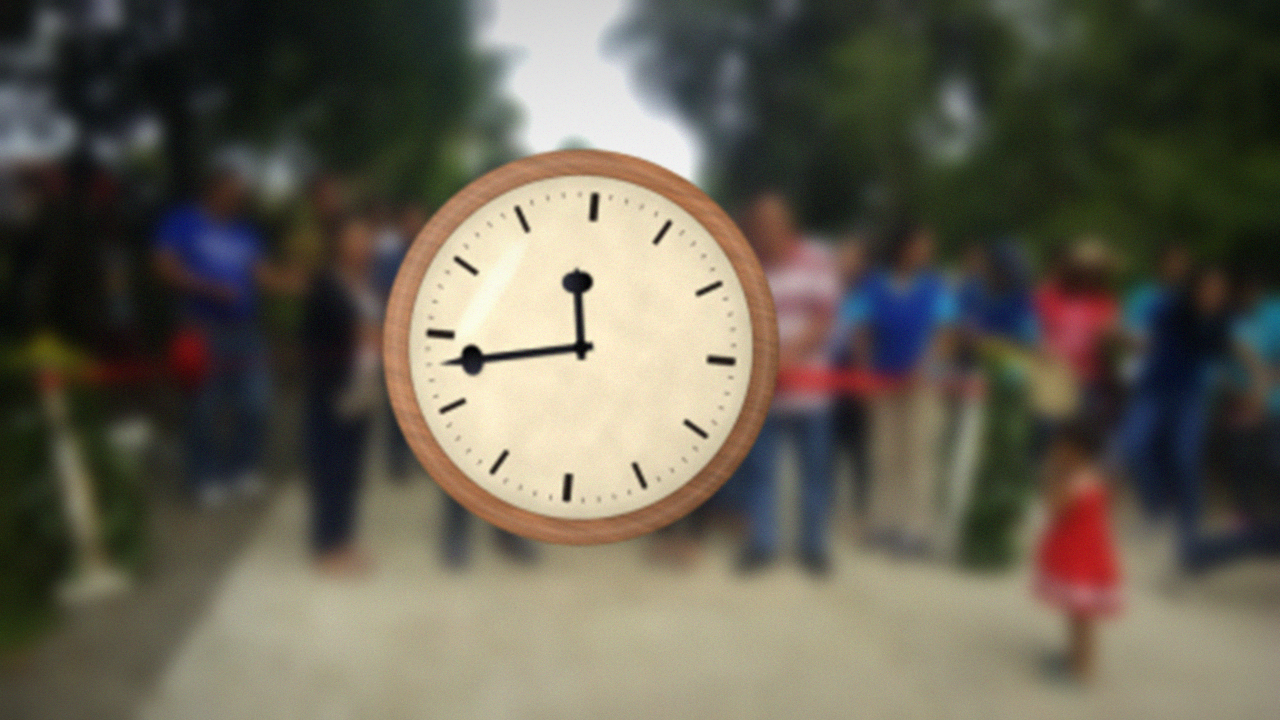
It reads 11,43
